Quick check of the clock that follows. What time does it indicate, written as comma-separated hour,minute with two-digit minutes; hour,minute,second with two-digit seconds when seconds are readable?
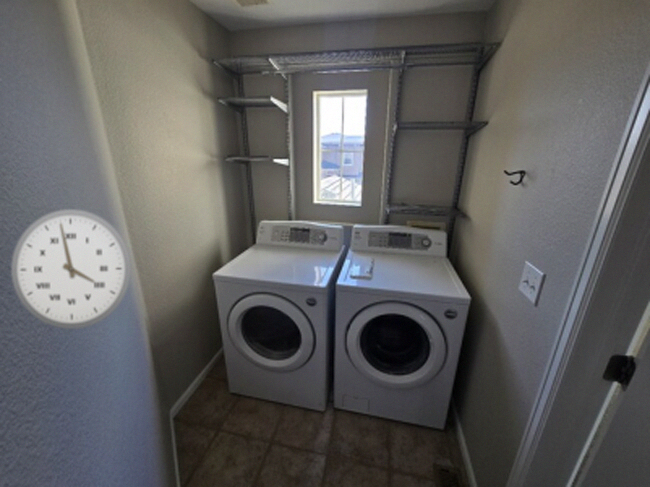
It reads 3,58
